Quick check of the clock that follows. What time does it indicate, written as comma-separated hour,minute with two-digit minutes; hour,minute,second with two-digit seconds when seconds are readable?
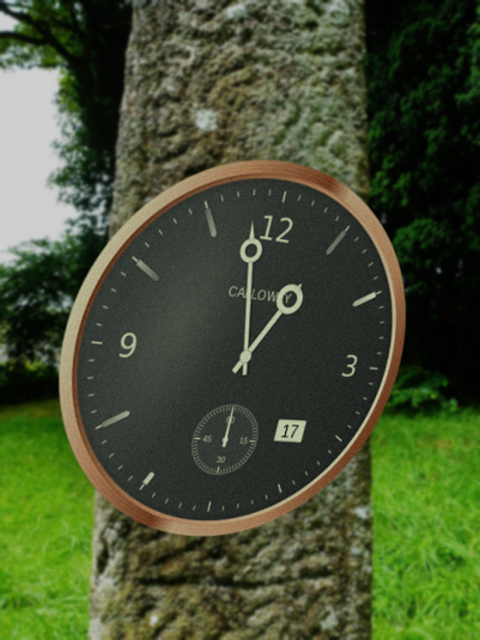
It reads 12,58
